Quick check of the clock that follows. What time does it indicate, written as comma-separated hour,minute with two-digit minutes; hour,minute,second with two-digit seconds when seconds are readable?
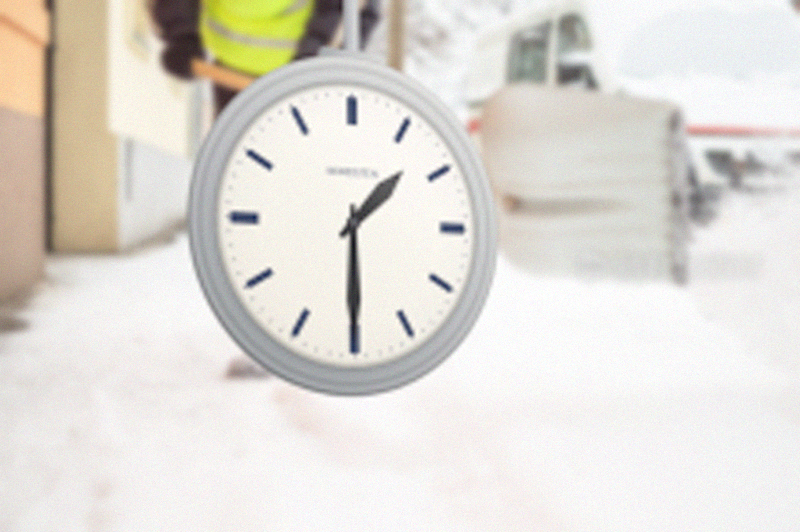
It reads 1,30
